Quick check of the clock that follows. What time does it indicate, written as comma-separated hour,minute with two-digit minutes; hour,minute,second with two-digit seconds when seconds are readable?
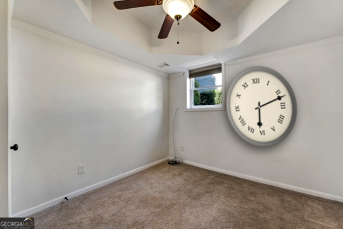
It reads 6,12
